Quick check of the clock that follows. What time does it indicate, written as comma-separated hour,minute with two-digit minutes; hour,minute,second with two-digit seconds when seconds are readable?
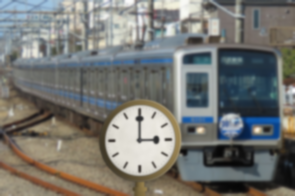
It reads 3,00
